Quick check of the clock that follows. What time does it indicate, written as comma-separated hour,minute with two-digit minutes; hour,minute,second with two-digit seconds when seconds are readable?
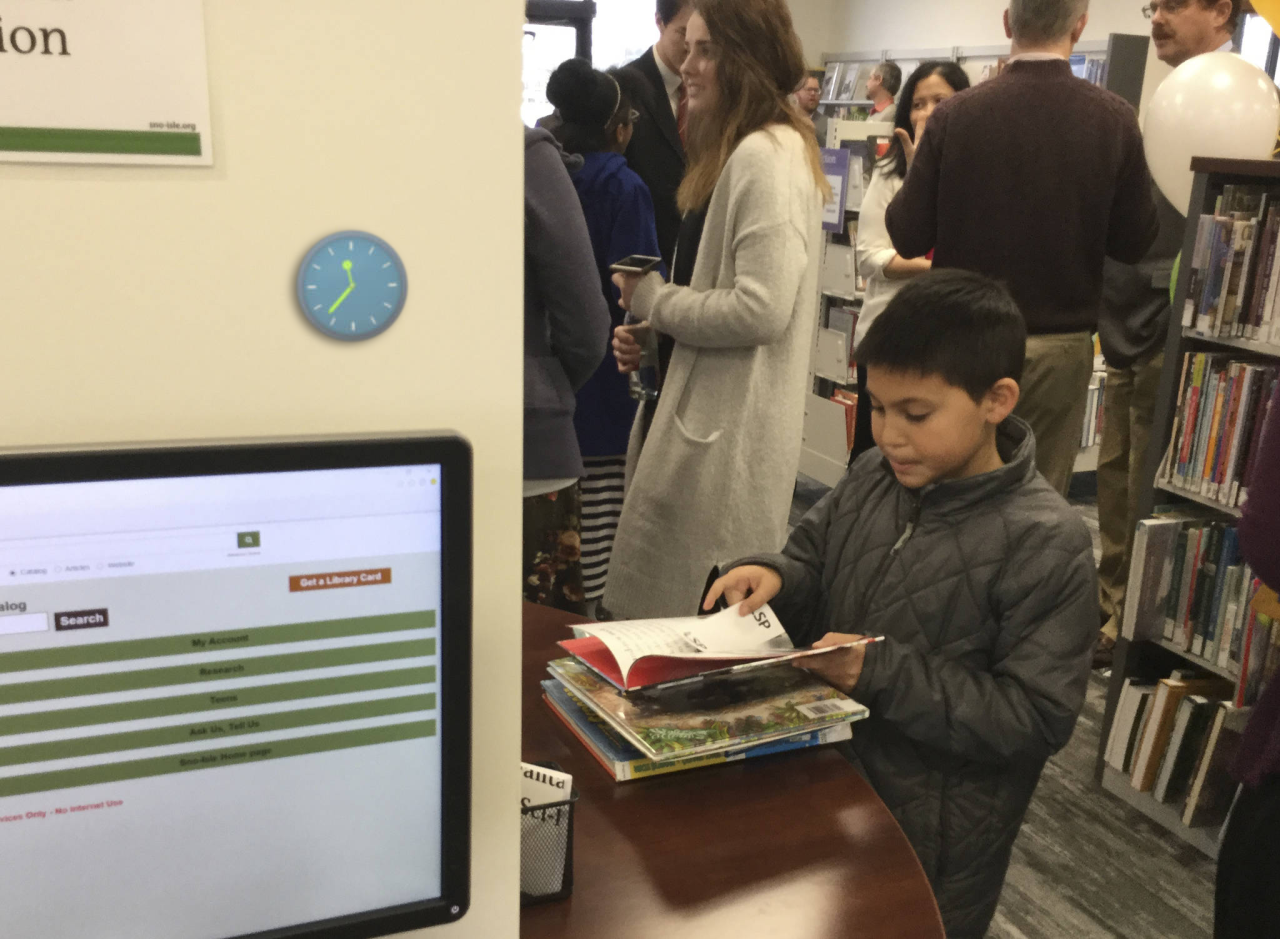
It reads 11,37
